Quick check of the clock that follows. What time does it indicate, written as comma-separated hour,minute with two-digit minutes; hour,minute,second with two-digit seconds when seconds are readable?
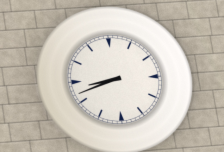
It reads 8,42
